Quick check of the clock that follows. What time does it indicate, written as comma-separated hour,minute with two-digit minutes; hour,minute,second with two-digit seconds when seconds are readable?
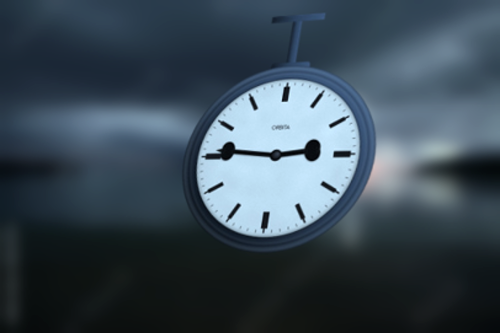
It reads 2,46
